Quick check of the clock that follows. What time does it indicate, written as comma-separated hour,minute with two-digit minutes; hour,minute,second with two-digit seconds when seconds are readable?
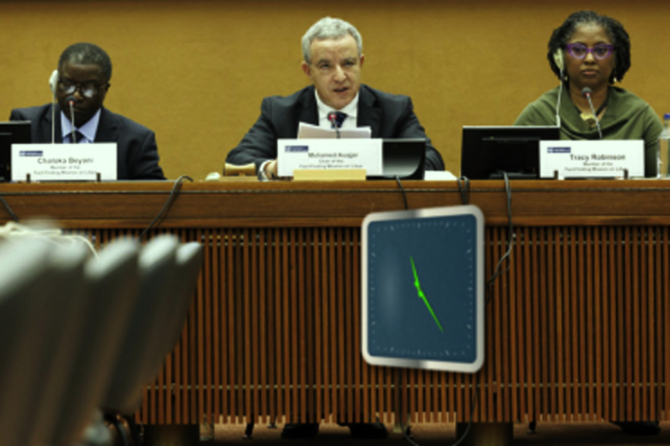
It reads 11,24
